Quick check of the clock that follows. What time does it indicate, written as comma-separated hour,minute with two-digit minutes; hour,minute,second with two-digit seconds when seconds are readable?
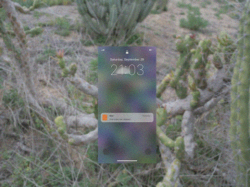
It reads 21,03
